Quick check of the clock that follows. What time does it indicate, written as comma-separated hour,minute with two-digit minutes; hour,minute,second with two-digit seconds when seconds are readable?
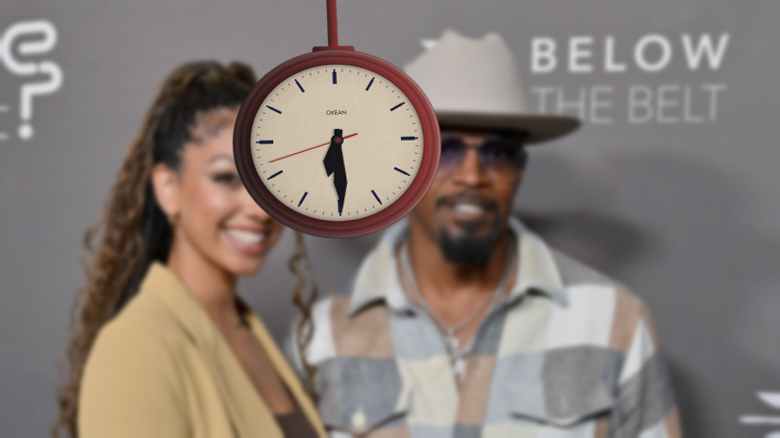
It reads 6,29,42
